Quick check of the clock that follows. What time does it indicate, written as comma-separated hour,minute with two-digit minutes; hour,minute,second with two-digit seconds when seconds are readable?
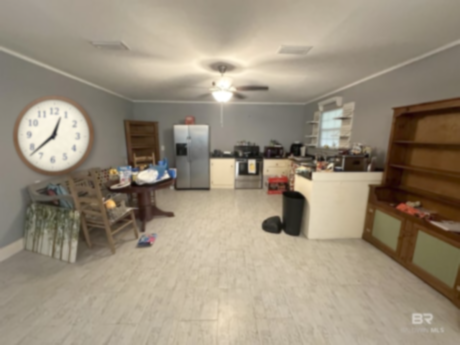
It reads 12,38
